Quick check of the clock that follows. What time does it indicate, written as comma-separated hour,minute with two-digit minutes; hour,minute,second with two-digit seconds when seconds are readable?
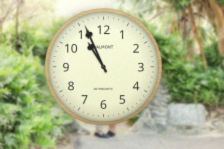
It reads 10,56
